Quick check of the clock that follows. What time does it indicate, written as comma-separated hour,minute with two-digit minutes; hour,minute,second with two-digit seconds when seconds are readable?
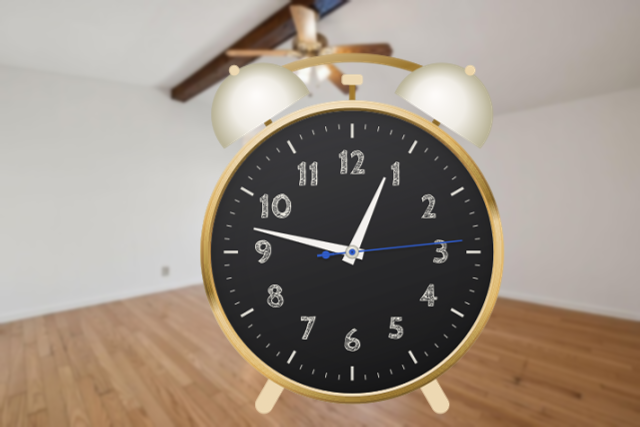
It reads 12,47,14
